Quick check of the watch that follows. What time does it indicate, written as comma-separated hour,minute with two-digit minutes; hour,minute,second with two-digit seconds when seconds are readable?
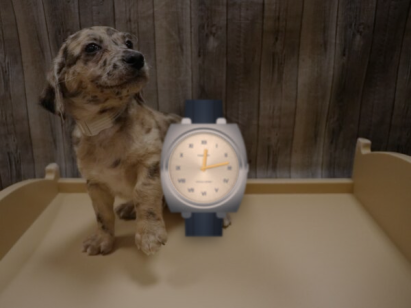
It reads 12,13
